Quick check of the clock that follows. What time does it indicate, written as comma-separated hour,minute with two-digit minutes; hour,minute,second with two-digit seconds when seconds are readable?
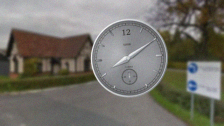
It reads 8,10
